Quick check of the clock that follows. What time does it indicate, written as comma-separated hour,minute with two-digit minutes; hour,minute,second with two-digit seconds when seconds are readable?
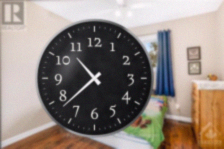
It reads 10,38
